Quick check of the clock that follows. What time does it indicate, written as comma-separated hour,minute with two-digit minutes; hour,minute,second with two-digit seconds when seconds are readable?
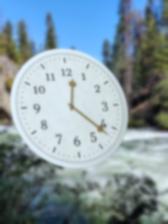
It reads 12,22
